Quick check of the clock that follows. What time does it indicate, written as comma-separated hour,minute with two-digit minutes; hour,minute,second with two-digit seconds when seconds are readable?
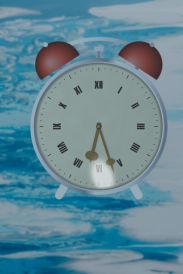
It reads 6,27
